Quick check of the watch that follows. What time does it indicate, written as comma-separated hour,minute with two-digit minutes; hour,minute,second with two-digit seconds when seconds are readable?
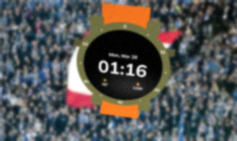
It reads 1,16
